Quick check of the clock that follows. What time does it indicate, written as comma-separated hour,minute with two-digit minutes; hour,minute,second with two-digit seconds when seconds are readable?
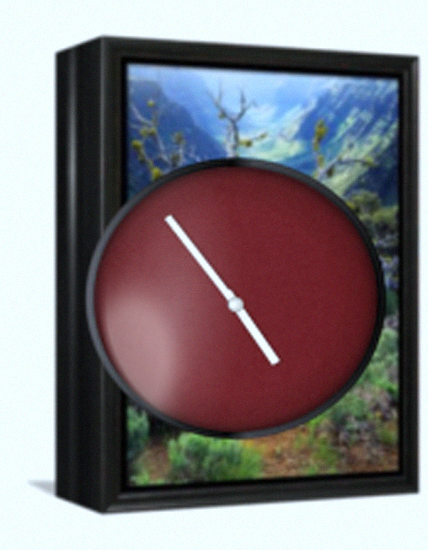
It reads 4,54
